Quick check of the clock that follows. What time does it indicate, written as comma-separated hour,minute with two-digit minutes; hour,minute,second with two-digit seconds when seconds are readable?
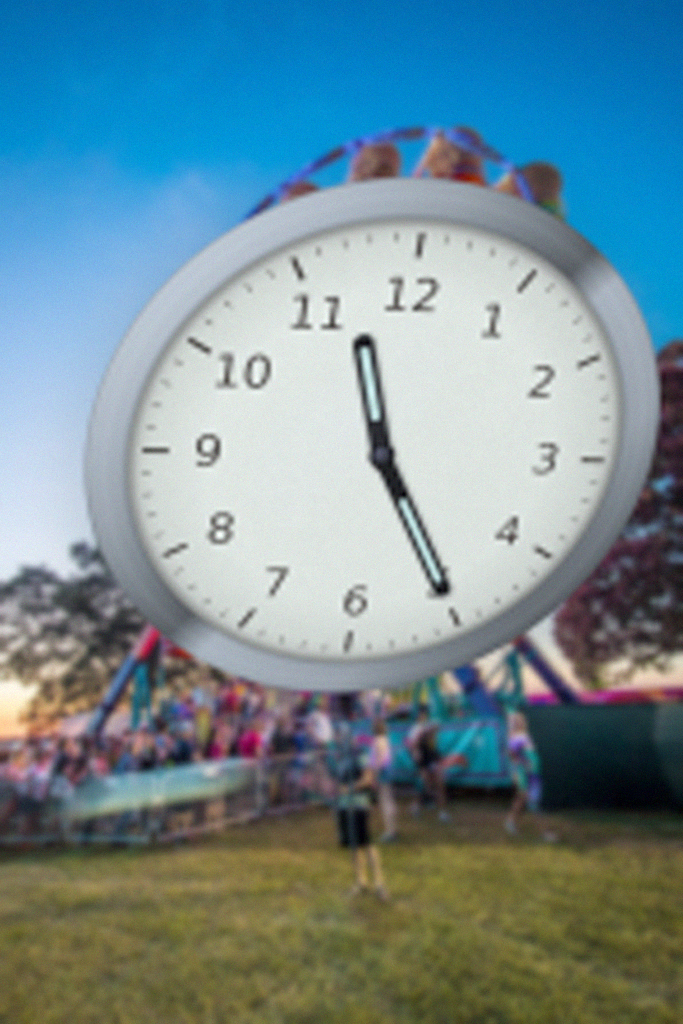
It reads 11,25
